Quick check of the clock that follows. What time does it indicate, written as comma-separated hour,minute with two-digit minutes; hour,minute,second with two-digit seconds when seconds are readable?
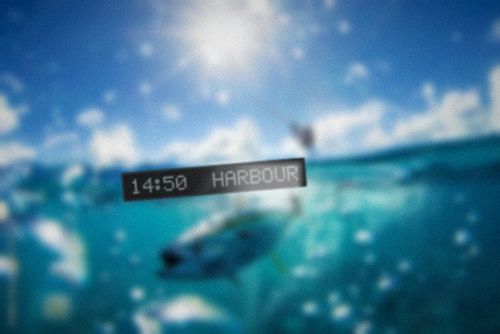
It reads 14,50
